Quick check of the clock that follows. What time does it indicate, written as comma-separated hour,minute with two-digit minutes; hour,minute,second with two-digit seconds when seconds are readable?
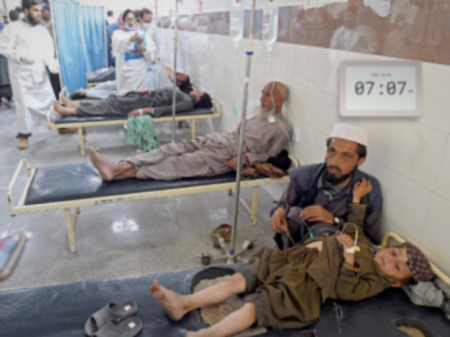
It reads 7,07
